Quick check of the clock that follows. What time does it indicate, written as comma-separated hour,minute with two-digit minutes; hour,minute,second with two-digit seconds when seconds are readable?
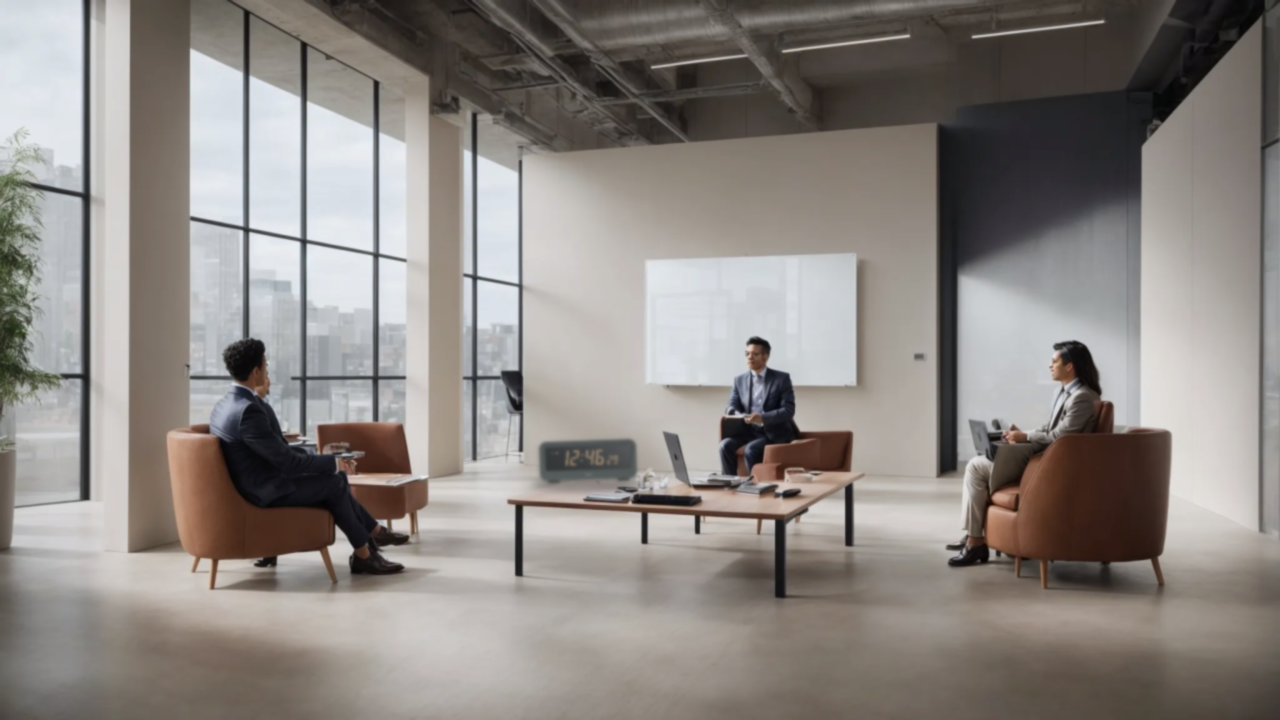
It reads 12,46
